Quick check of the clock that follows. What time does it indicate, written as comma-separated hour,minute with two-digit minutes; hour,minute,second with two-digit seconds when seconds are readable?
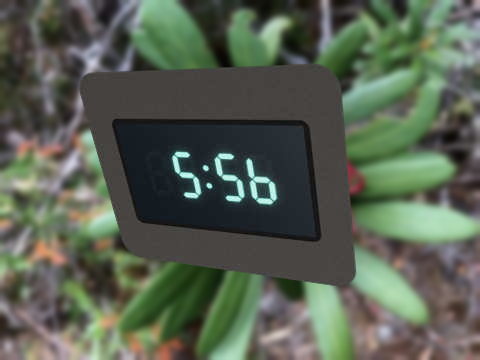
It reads 5,56
